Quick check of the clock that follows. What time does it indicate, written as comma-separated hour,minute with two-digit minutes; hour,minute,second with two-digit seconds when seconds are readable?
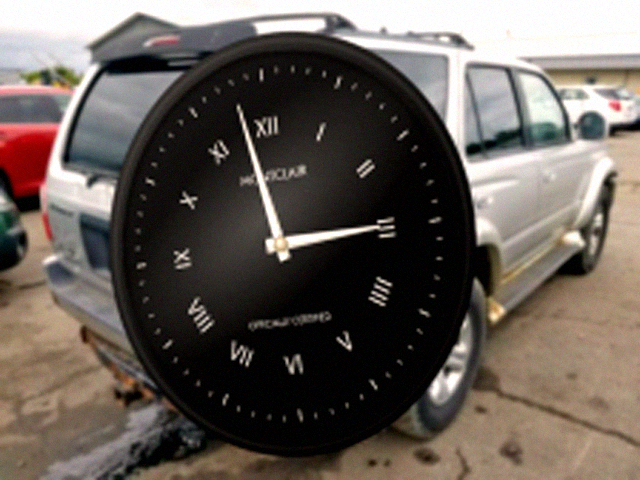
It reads 2,58
